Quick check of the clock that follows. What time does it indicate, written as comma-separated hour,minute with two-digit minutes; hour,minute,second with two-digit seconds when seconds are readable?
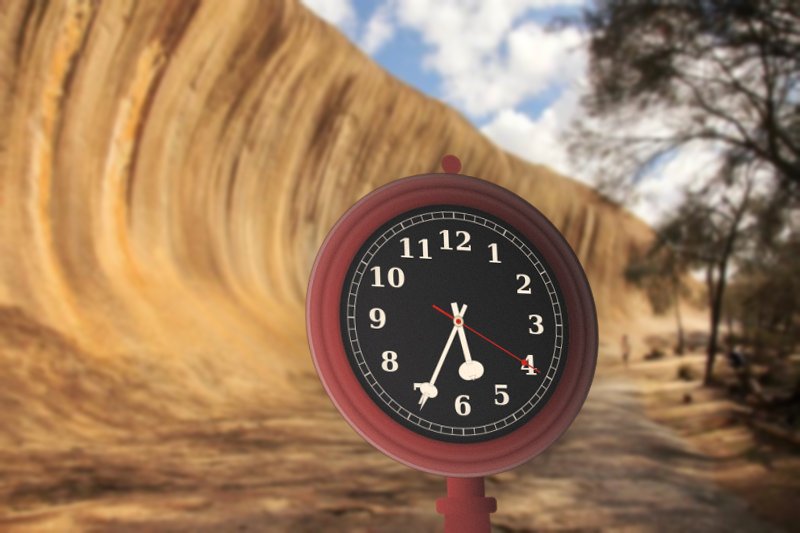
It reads 5,34,20
